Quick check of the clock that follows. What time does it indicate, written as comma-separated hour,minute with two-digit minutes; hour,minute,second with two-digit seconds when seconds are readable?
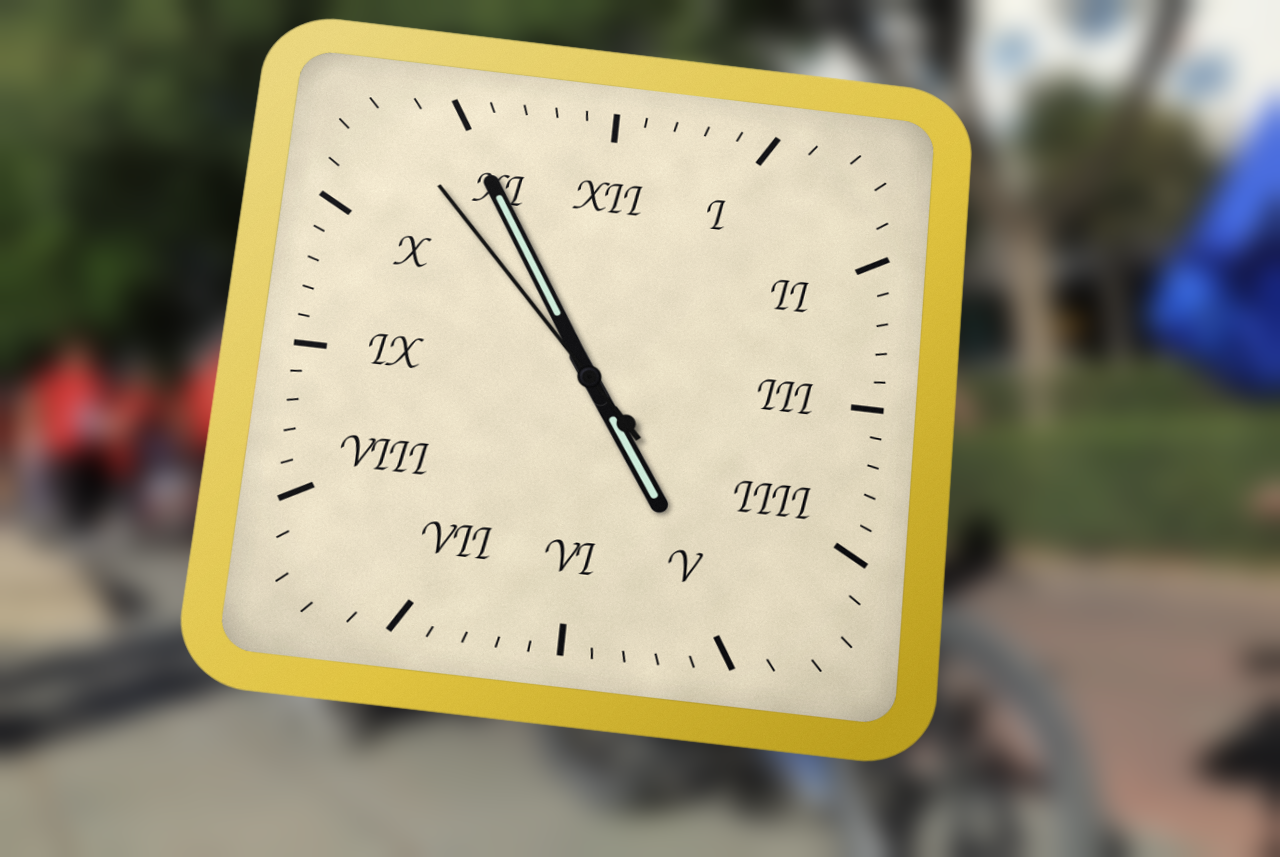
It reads 4,54,53
